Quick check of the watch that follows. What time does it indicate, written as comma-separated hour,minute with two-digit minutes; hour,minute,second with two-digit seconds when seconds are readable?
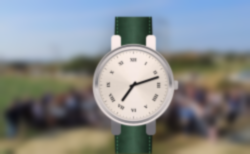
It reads 7,12
